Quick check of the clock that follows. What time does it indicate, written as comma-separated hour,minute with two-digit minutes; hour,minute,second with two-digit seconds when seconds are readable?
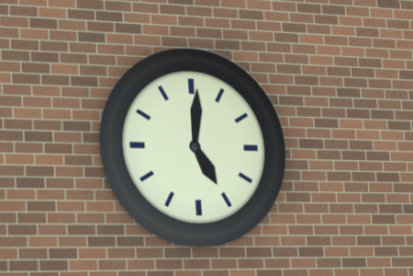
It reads 5,01
